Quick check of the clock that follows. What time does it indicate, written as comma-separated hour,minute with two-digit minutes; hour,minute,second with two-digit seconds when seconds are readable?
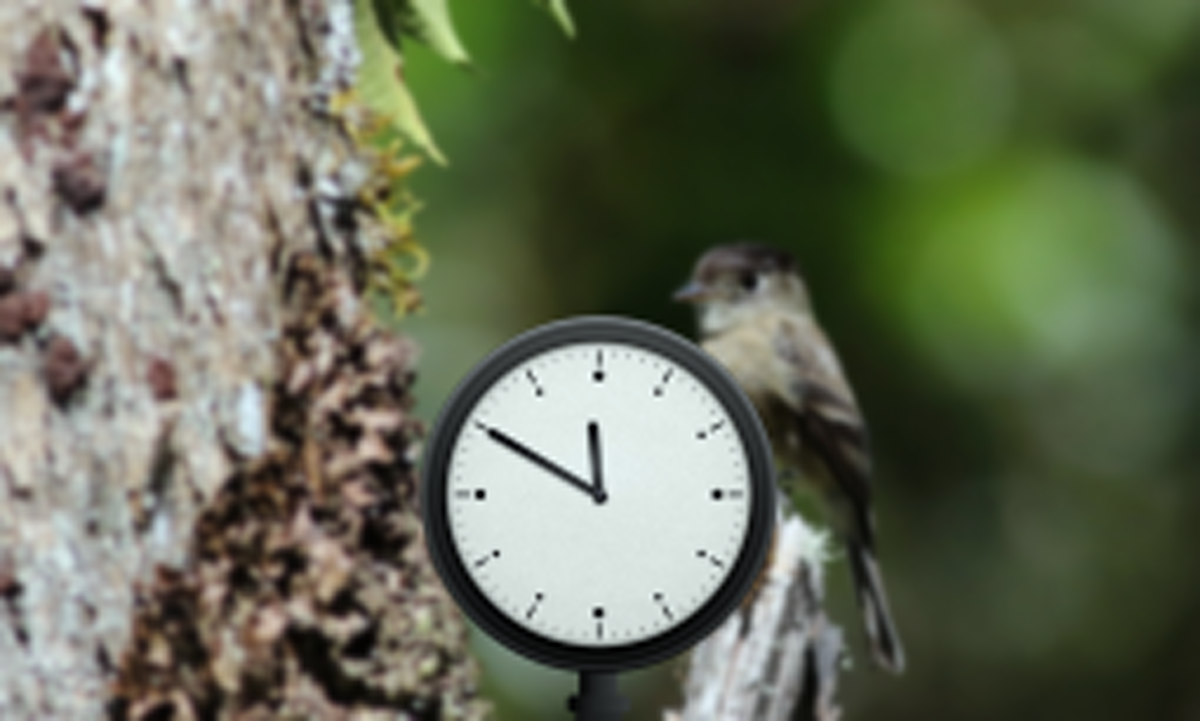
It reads 11,50
